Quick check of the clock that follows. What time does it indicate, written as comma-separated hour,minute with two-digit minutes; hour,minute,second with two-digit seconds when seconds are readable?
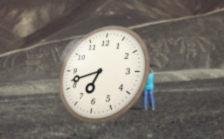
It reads 6,42
